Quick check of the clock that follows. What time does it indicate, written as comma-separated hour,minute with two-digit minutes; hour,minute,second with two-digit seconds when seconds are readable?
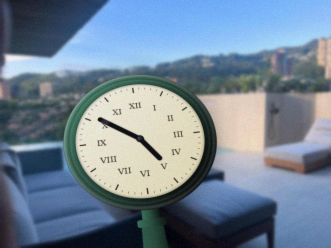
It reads 4,51
